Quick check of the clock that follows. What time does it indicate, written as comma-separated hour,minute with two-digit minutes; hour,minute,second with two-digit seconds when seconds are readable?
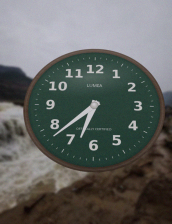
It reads 6,38
